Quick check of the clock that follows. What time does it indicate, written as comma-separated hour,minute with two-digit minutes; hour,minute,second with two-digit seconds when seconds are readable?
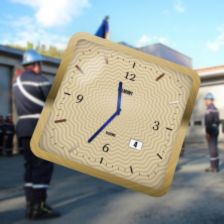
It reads 11,34
